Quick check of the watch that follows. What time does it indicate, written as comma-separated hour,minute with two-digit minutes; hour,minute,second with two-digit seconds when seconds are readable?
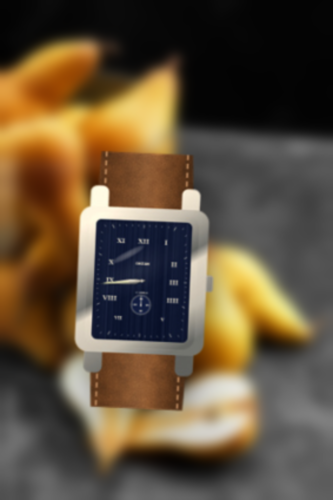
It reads 8,44
